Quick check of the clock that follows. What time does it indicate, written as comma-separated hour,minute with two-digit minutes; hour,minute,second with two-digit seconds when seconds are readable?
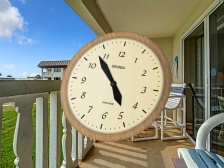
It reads 4,53
